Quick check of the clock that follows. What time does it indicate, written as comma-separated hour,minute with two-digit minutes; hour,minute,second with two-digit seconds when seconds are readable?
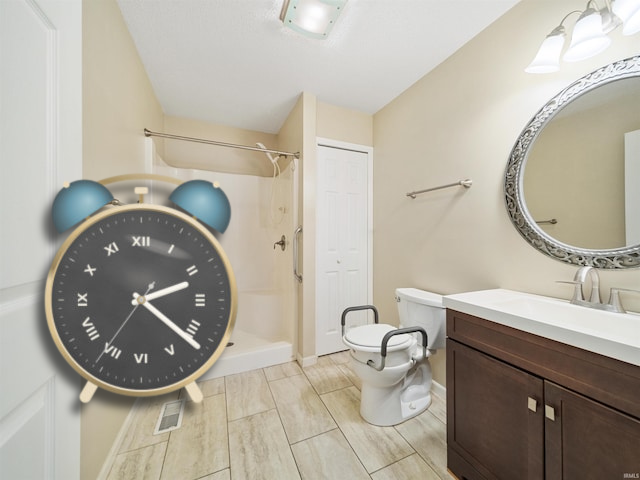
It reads 2,21,36
